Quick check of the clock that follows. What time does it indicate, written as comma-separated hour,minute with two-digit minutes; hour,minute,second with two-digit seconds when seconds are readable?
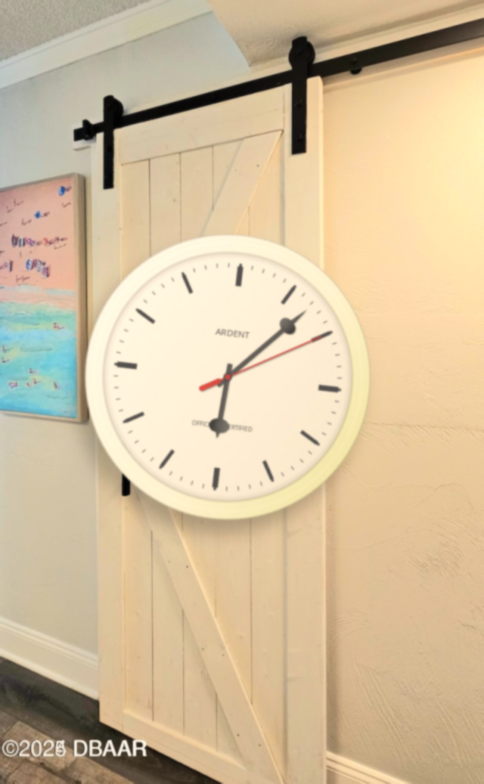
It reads 6,07,10
